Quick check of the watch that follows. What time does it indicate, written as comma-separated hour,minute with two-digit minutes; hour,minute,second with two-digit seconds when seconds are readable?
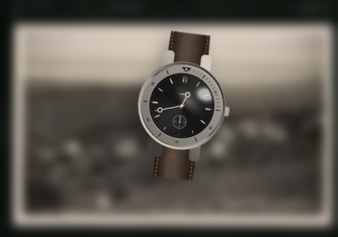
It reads 12,42
